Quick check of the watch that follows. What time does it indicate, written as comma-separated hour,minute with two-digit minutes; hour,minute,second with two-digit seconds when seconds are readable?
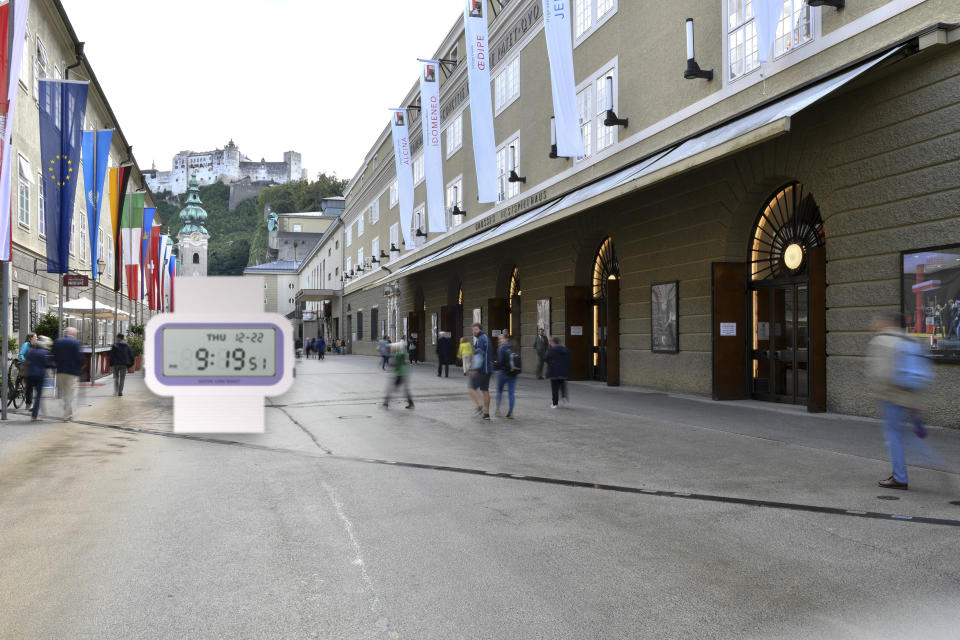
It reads 9,19,51
